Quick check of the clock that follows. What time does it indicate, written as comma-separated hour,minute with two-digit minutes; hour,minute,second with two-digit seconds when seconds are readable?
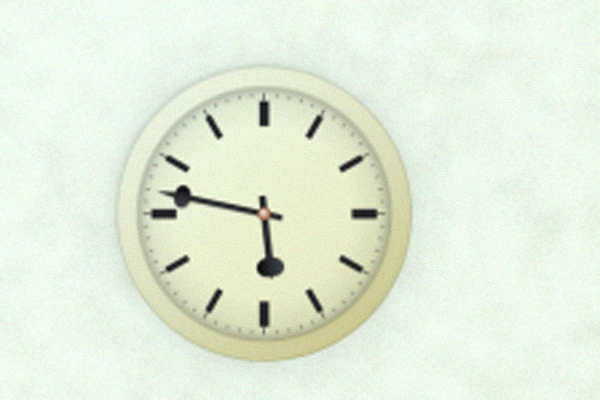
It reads 5,47
